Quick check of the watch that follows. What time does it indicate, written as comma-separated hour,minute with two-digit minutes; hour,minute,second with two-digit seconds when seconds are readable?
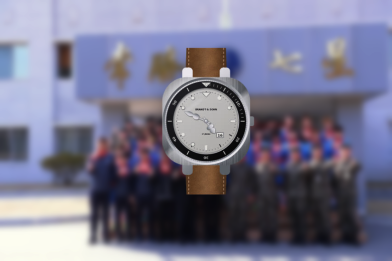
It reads 4,49
